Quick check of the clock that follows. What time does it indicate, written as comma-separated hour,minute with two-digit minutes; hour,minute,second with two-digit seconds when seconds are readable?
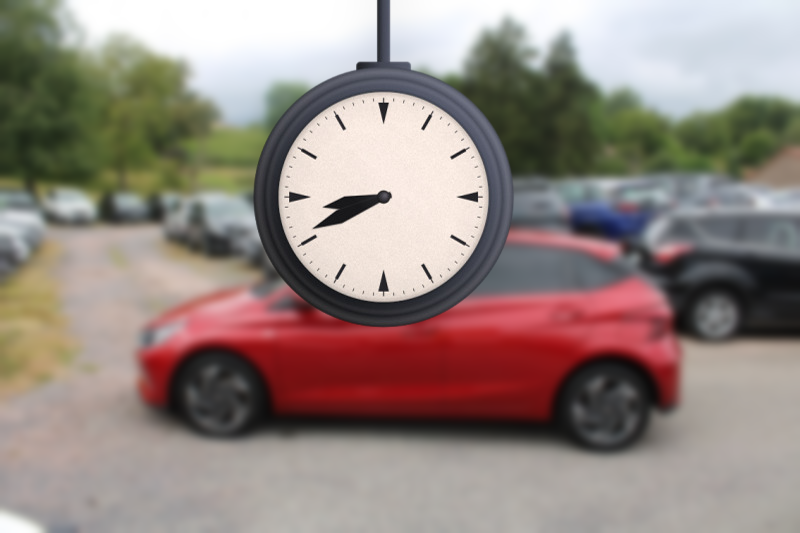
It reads 8,41
